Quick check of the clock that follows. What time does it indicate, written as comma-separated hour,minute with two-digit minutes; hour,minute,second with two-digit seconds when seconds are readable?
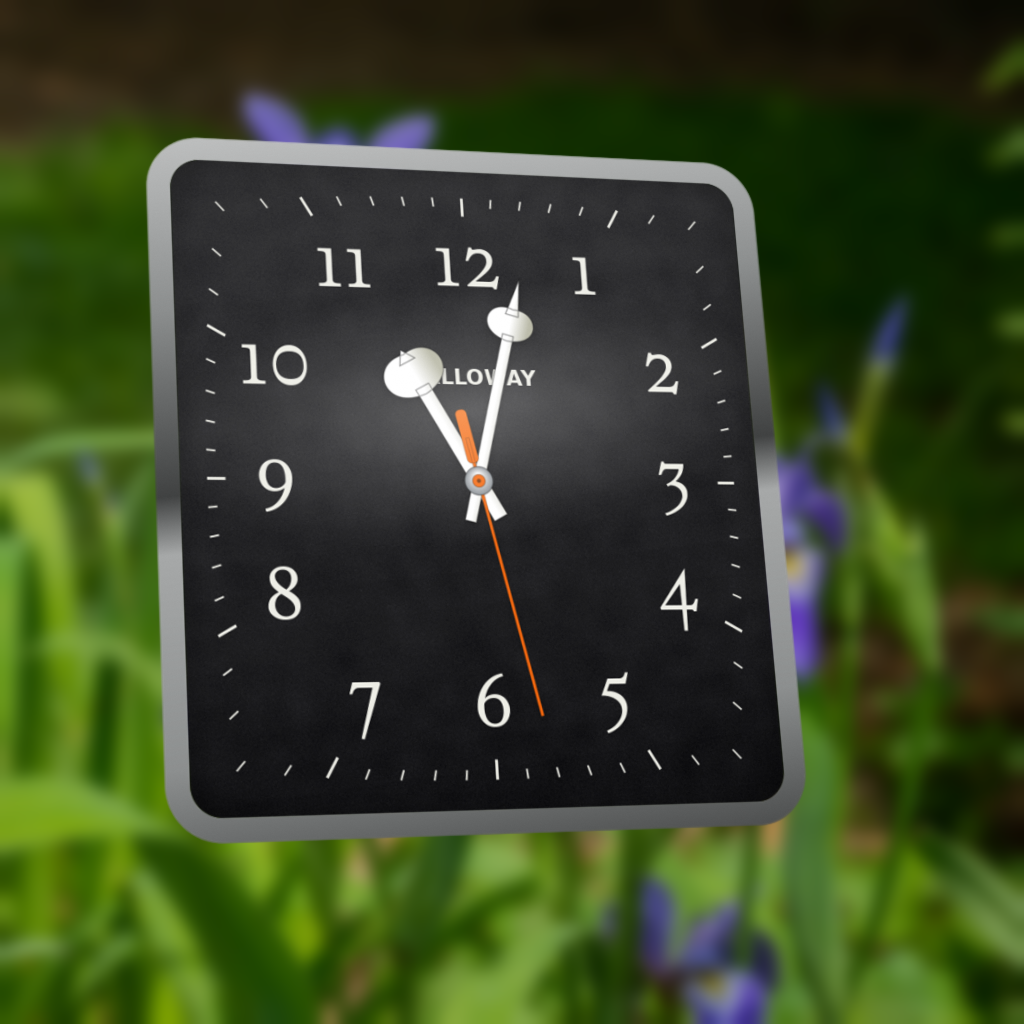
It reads 11,02,28
